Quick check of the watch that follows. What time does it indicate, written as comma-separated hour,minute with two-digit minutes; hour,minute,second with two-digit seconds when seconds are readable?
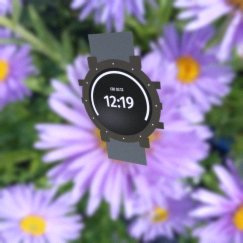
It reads 12,19
